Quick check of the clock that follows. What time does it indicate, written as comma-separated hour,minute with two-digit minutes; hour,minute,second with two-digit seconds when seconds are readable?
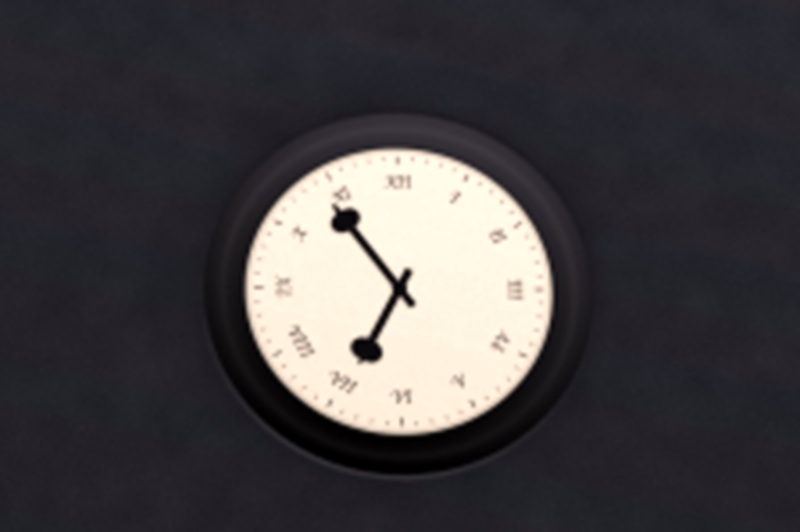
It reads 6,54
